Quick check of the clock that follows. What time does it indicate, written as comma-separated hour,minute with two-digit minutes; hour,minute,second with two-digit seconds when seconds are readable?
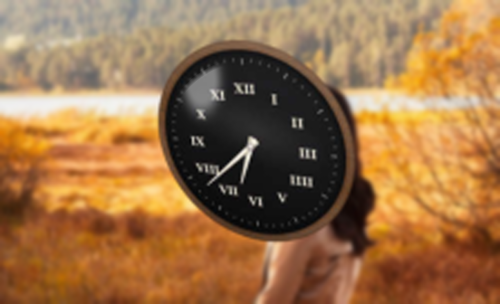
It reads 6,38
